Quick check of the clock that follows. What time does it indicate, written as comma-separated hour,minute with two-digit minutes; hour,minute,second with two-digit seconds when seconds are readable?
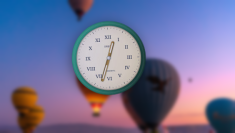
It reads 12,33
